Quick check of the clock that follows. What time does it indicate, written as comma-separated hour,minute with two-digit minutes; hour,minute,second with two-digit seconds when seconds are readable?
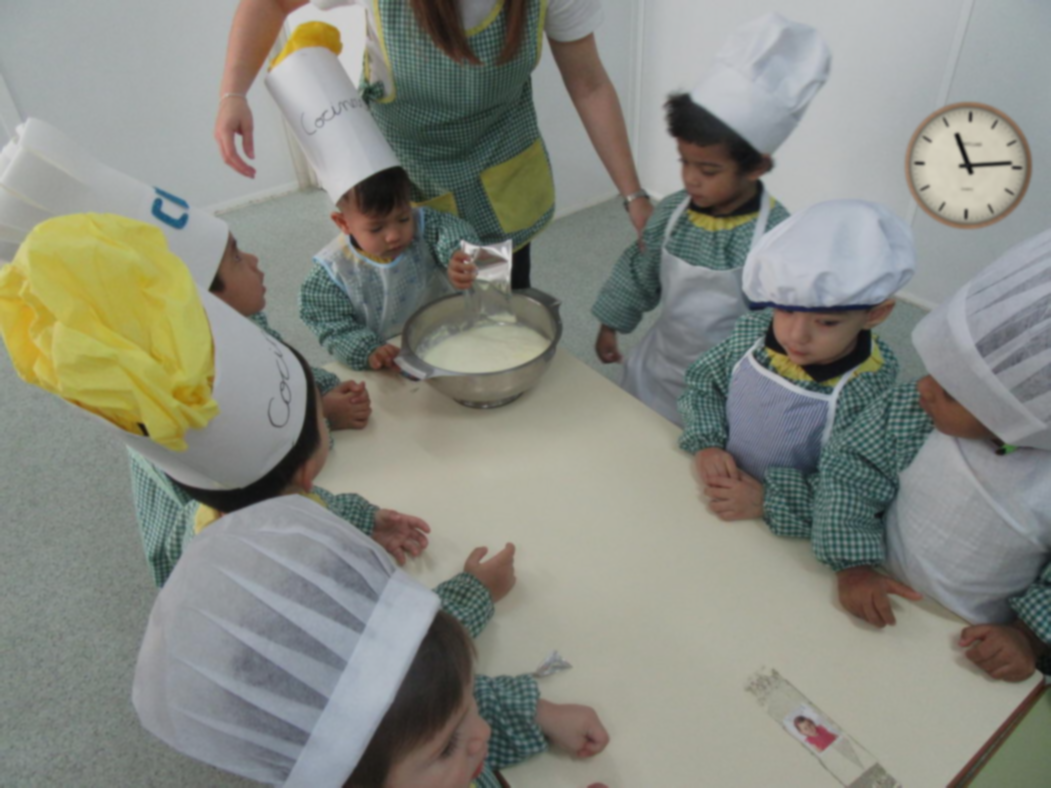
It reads 11,14
